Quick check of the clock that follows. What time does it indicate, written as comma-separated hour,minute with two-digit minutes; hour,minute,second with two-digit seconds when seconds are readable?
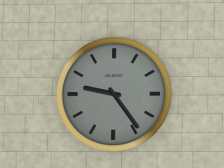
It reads 9,24
